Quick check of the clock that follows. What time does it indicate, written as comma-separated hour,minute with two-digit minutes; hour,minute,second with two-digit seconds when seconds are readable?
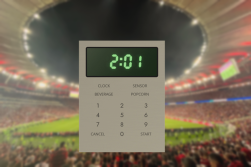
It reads 2,01
